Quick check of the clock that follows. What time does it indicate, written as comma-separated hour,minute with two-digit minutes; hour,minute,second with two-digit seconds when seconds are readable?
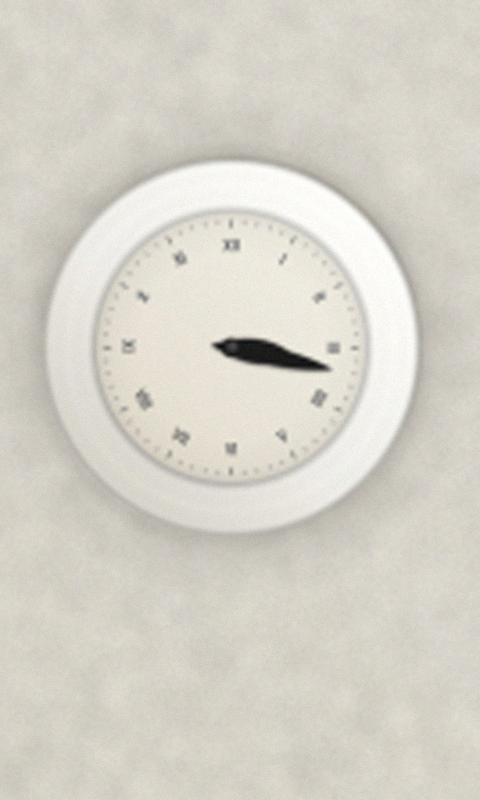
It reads 3,17
